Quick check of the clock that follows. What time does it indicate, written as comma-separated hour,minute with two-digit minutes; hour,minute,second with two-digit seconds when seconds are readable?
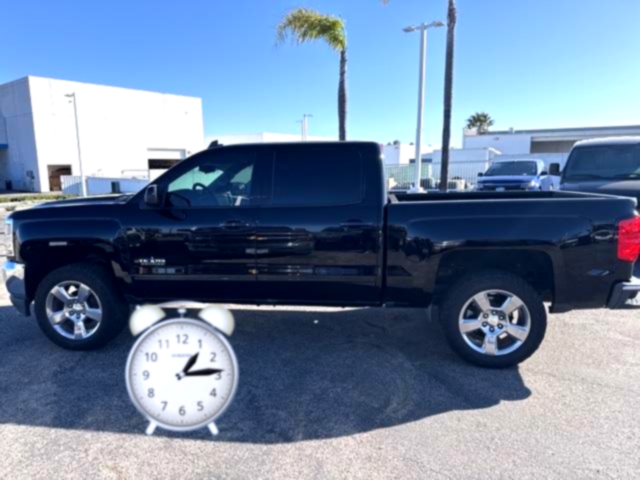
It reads 1,14
